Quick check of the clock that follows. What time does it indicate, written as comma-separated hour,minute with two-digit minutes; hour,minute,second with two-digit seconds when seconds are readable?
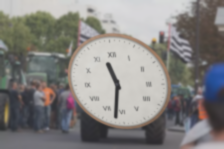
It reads 11,32
